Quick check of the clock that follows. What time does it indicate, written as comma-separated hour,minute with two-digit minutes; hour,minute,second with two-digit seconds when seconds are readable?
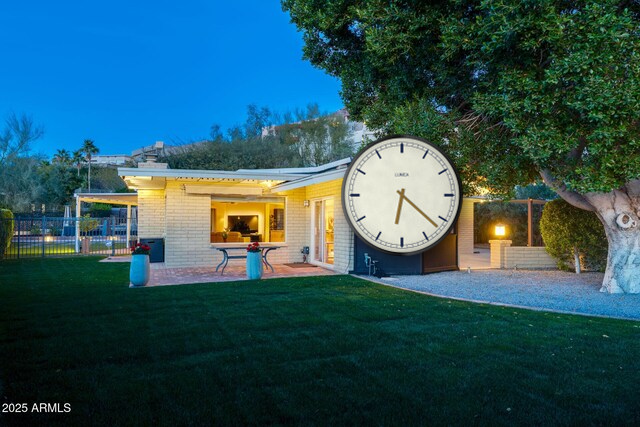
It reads 6,22
